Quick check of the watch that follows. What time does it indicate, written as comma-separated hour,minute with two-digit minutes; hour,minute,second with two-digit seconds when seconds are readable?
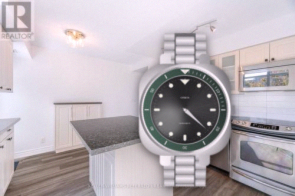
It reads 4,22
